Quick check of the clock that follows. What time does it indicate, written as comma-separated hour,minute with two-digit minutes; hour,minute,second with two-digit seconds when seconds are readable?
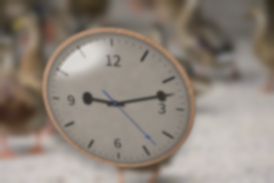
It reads 9,12,23
